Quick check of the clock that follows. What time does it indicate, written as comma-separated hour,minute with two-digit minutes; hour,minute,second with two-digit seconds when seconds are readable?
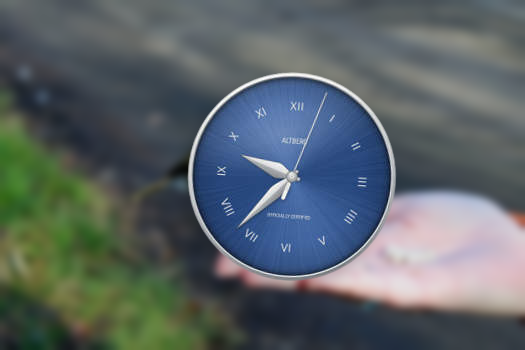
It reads 9,37,03
